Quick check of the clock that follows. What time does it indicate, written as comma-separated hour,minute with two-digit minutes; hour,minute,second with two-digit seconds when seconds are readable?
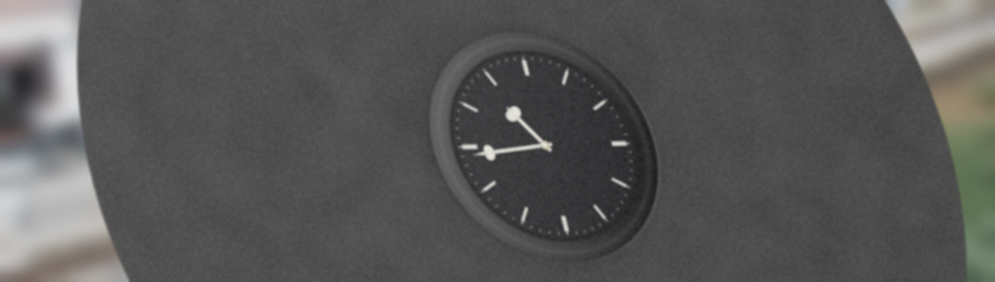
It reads 10,44
